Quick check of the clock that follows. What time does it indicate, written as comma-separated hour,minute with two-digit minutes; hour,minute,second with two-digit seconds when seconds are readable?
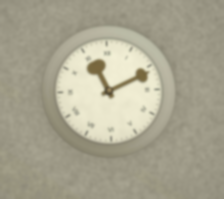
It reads 11,11
